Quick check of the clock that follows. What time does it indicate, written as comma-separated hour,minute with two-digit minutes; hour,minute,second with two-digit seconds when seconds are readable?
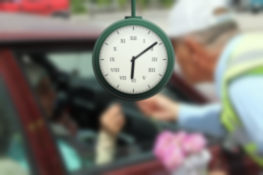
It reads 6,09
